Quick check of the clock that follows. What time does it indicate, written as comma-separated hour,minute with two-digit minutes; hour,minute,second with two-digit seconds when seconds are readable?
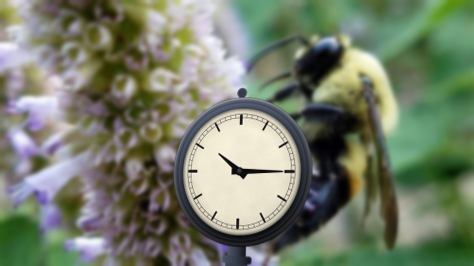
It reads 10,15
